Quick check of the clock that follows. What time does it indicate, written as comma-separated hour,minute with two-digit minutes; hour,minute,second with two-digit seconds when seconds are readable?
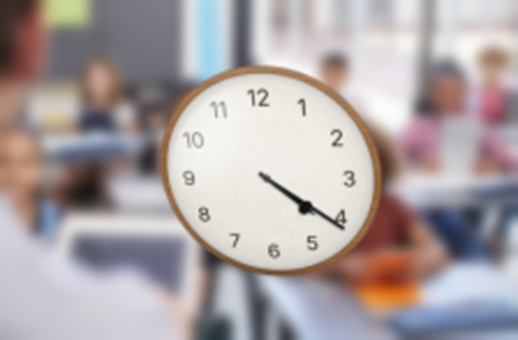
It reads 4,21
